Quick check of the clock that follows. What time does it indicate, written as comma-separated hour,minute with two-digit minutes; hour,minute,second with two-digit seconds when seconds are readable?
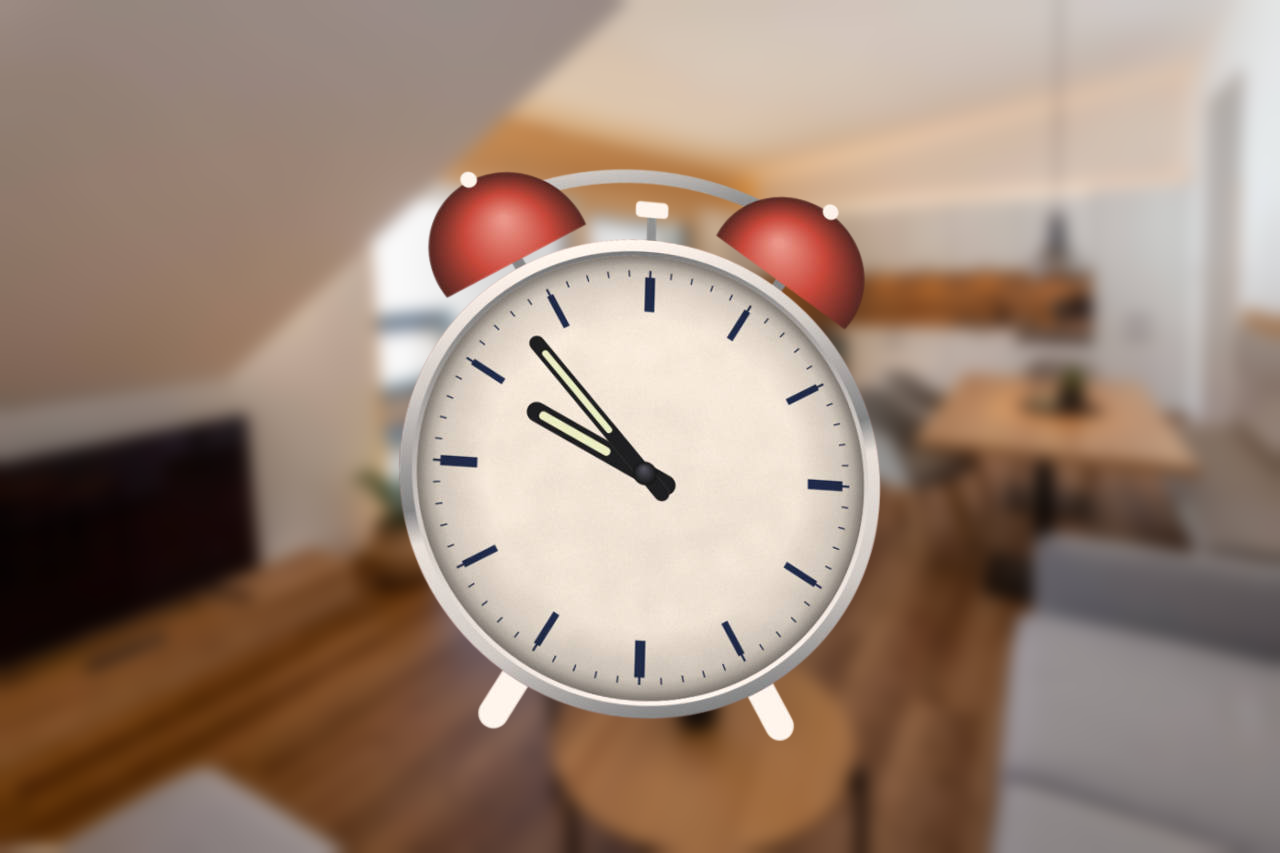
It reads 9,53
